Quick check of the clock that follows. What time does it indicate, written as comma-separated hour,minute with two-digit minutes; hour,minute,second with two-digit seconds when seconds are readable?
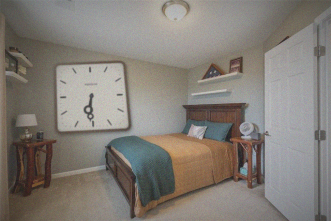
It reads 6,31
